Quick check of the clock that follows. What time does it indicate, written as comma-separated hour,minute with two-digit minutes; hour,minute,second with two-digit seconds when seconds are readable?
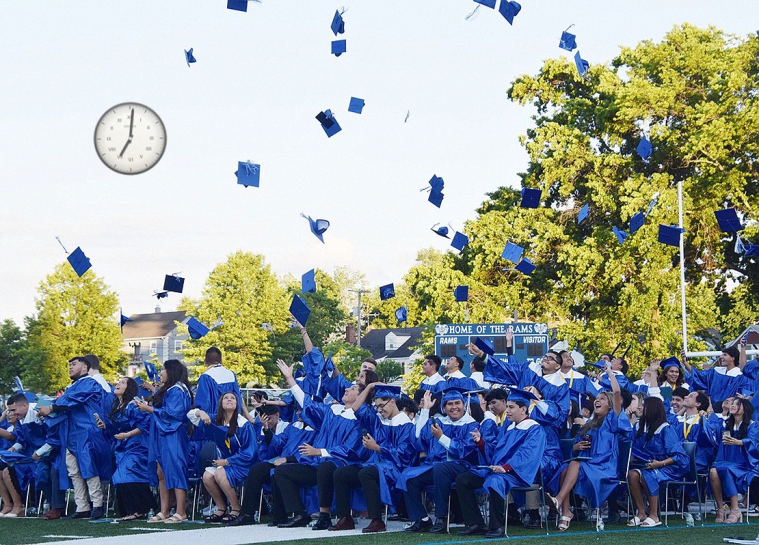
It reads 7,01
